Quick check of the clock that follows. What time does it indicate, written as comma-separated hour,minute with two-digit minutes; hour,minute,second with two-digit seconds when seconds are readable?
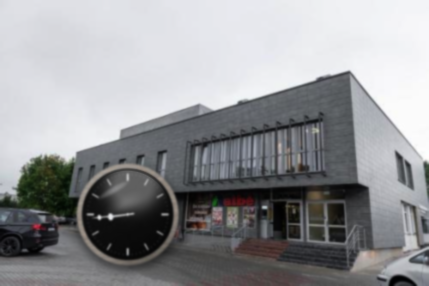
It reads 8,44
